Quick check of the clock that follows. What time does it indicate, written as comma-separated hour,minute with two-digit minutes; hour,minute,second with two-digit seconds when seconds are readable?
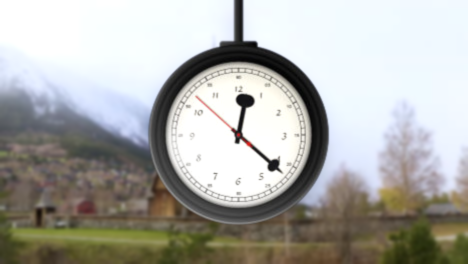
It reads 12,21,52
